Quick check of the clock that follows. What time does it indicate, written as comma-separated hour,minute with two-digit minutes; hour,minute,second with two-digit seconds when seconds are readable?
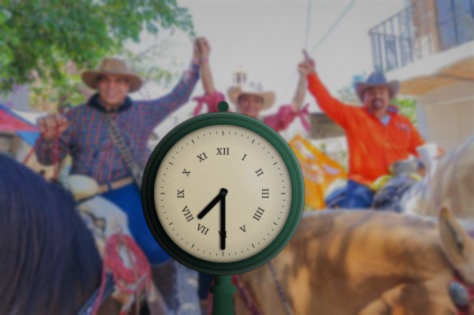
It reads 7,30
